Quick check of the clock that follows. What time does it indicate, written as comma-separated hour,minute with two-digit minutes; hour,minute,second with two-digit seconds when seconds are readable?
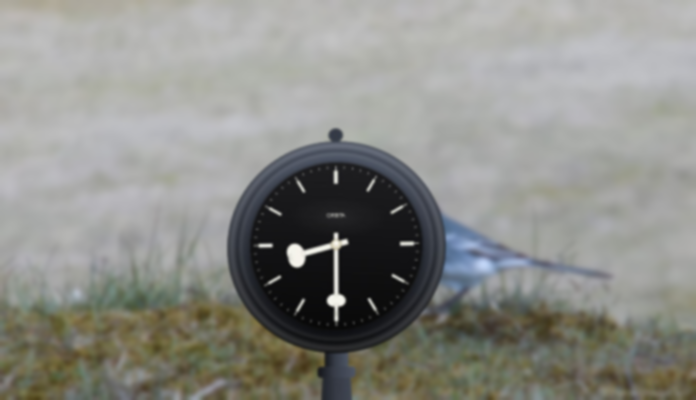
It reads 8,30
